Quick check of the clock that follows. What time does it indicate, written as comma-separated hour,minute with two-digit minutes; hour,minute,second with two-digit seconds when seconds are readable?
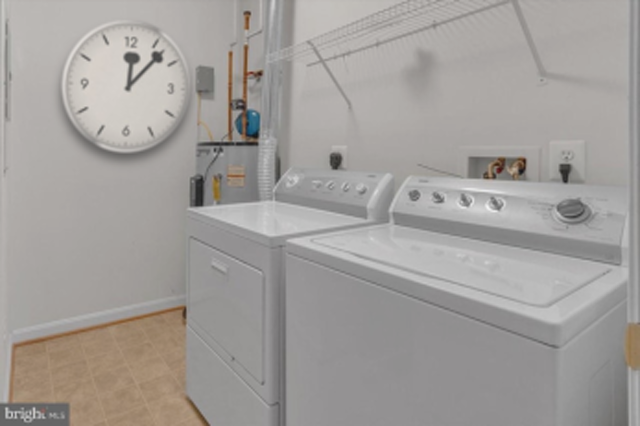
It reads 12,07
